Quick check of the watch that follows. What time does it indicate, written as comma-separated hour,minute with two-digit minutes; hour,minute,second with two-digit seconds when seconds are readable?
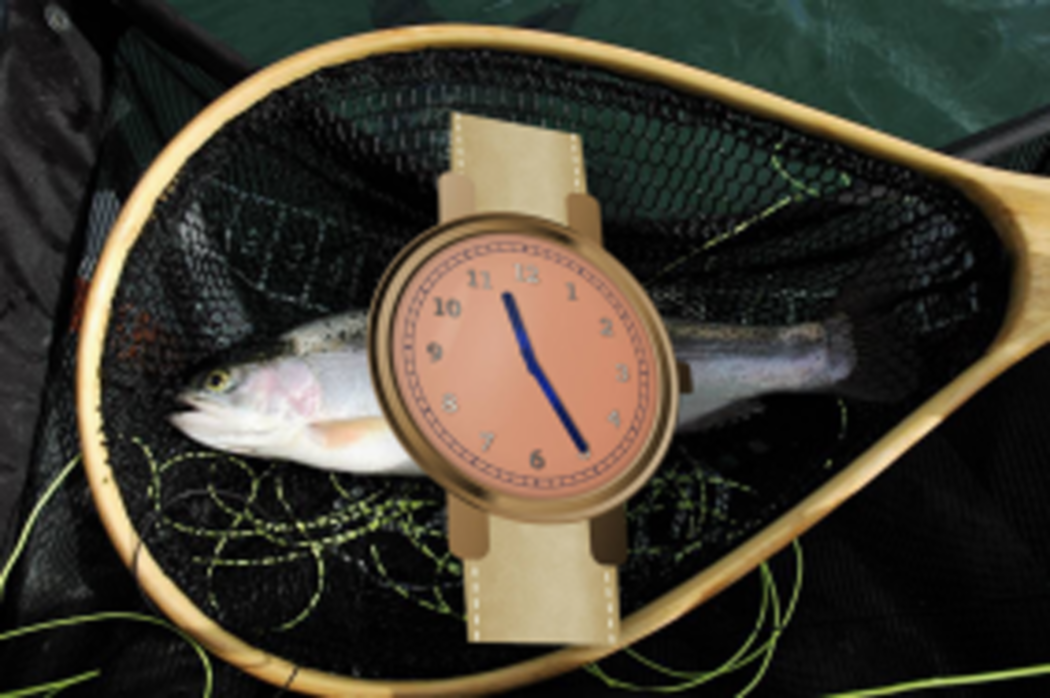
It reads 11,25
